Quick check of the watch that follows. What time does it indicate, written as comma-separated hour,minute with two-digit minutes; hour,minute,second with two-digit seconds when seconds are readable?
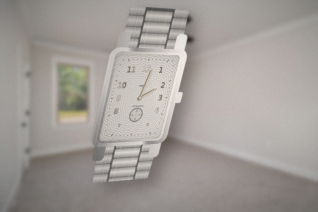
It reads 2,02
